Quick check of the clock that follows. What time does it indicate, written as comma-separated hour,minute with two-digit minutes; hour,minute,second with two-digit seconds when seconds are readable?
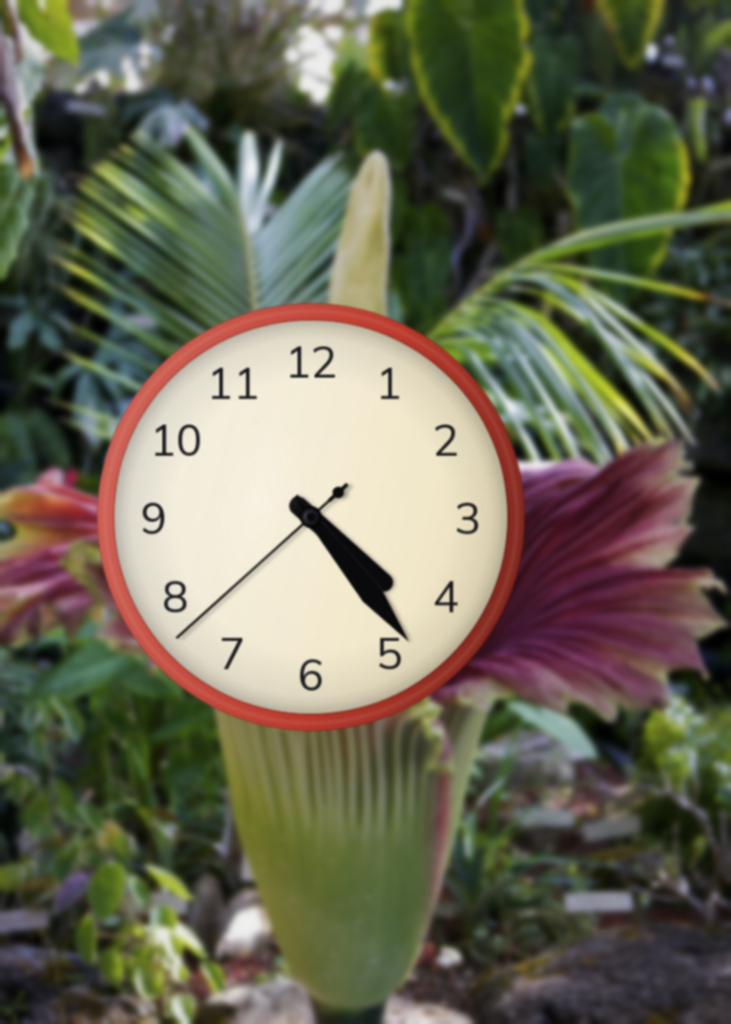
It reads 4,23,38
